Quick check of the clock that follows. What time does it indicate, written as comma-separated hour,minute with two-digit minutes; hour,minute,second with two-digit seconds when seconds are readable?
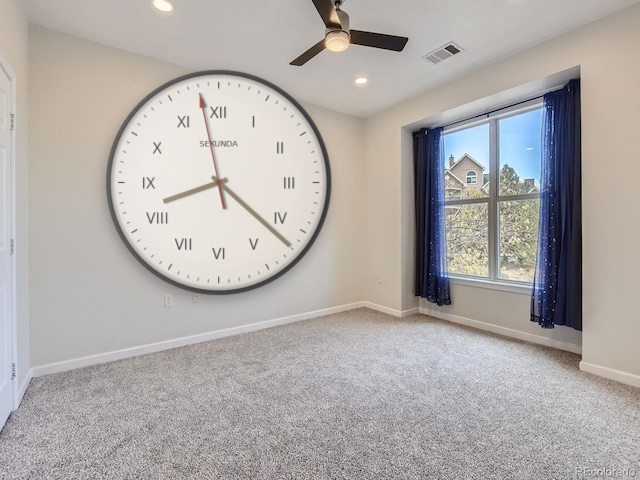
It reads 8,21,58
